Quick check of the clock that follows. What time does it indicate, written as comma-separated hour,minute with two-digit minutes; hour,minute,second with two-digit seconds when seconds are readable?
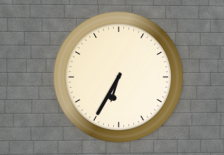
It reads 6,35
